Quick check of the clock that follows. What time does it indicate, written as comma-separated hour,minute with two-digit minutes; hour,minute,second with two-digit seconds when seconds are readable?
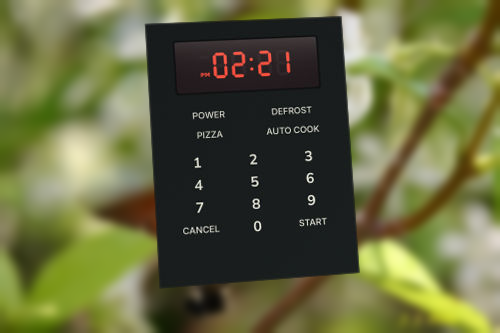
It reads 2,21
